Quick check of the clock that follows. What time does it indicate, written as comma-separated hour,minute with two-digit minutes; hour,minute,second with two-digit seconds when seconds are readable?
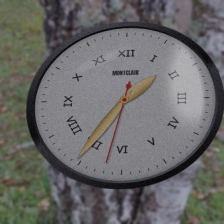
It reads 1,35,32
